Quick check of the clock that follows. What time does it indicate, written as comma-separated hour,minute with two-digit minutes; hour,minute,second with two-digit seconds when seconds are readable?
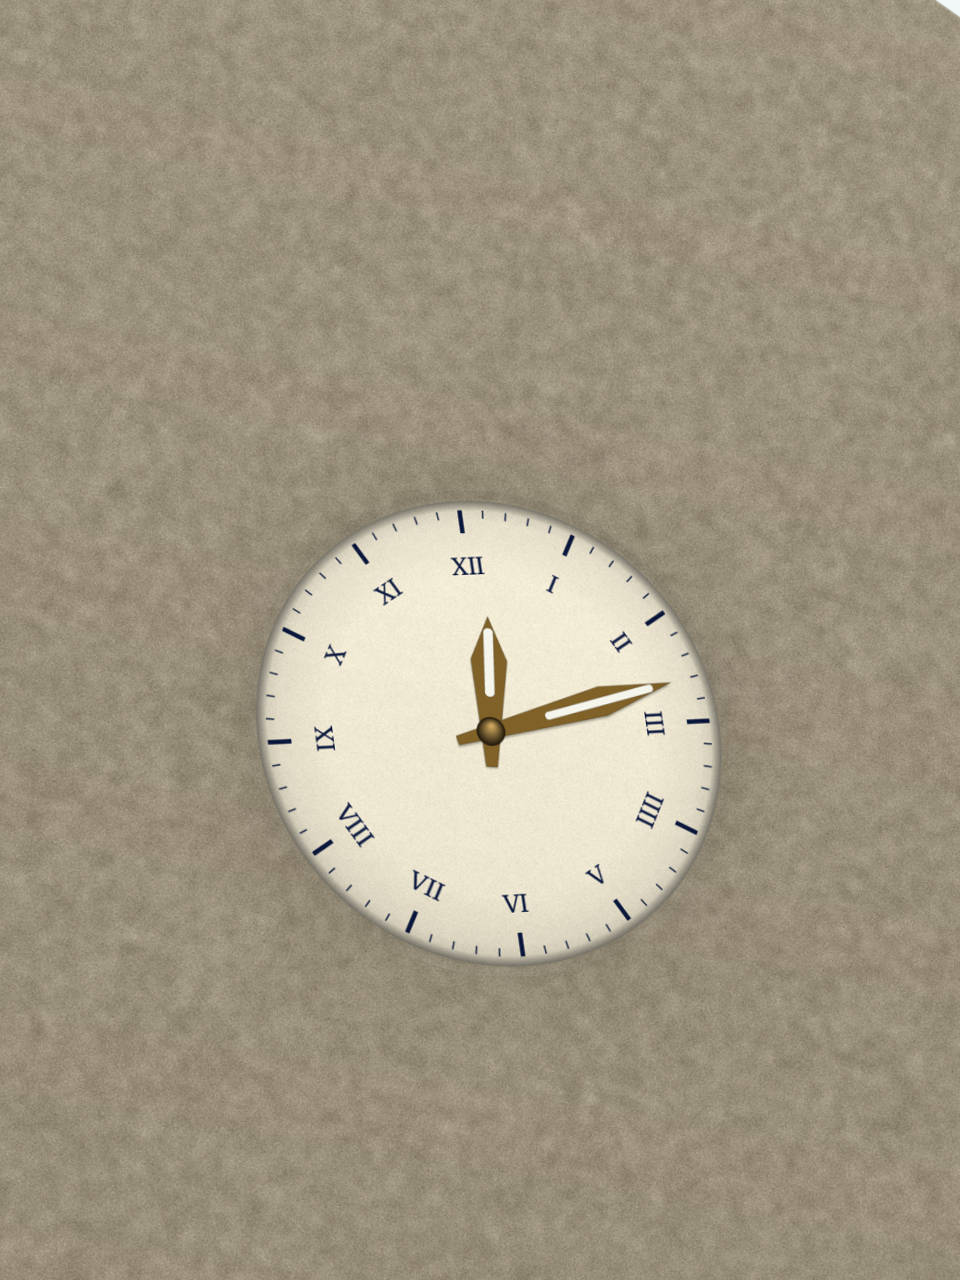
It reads 12,13
